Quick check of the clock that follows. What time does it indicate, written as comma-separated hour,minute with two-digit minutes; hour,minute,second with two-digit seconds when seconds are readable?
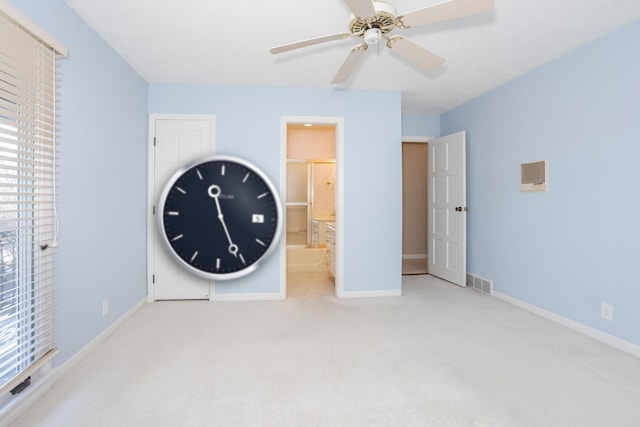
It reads 11,26
